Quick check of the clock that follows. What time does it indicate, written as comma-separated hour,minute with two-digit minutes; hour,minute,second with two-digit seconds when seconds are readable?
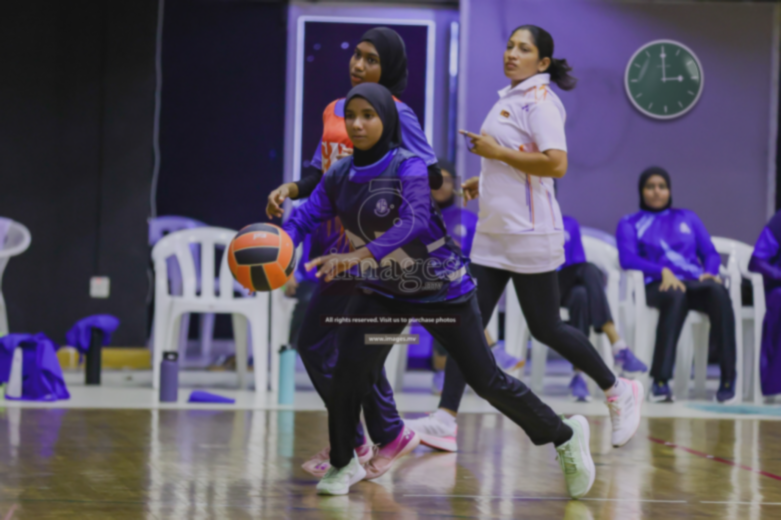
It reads 3,00
